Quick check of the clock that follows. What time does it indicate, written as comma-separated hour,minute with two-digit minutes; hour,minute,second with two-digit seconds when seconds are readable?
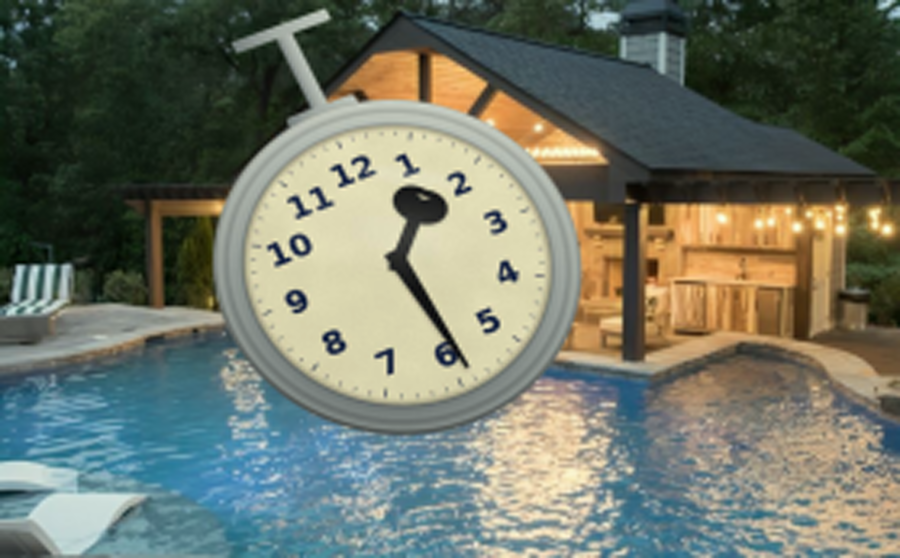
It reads 1,29
